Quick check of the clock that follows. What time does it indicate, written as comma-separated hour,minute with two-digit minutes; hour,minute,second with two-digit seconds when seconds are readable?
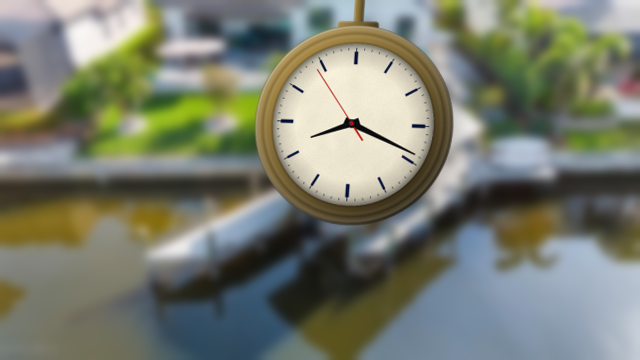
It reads 8,18,54
